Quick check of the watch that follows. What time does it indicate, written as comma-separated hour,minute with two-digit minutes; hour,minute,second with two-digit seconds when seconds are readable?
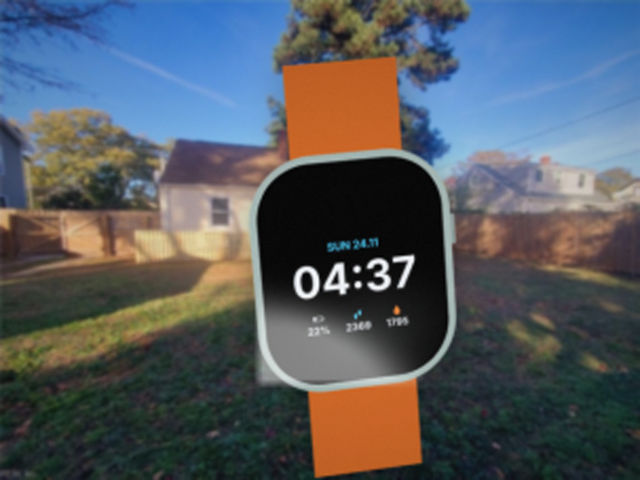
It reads 4,37
